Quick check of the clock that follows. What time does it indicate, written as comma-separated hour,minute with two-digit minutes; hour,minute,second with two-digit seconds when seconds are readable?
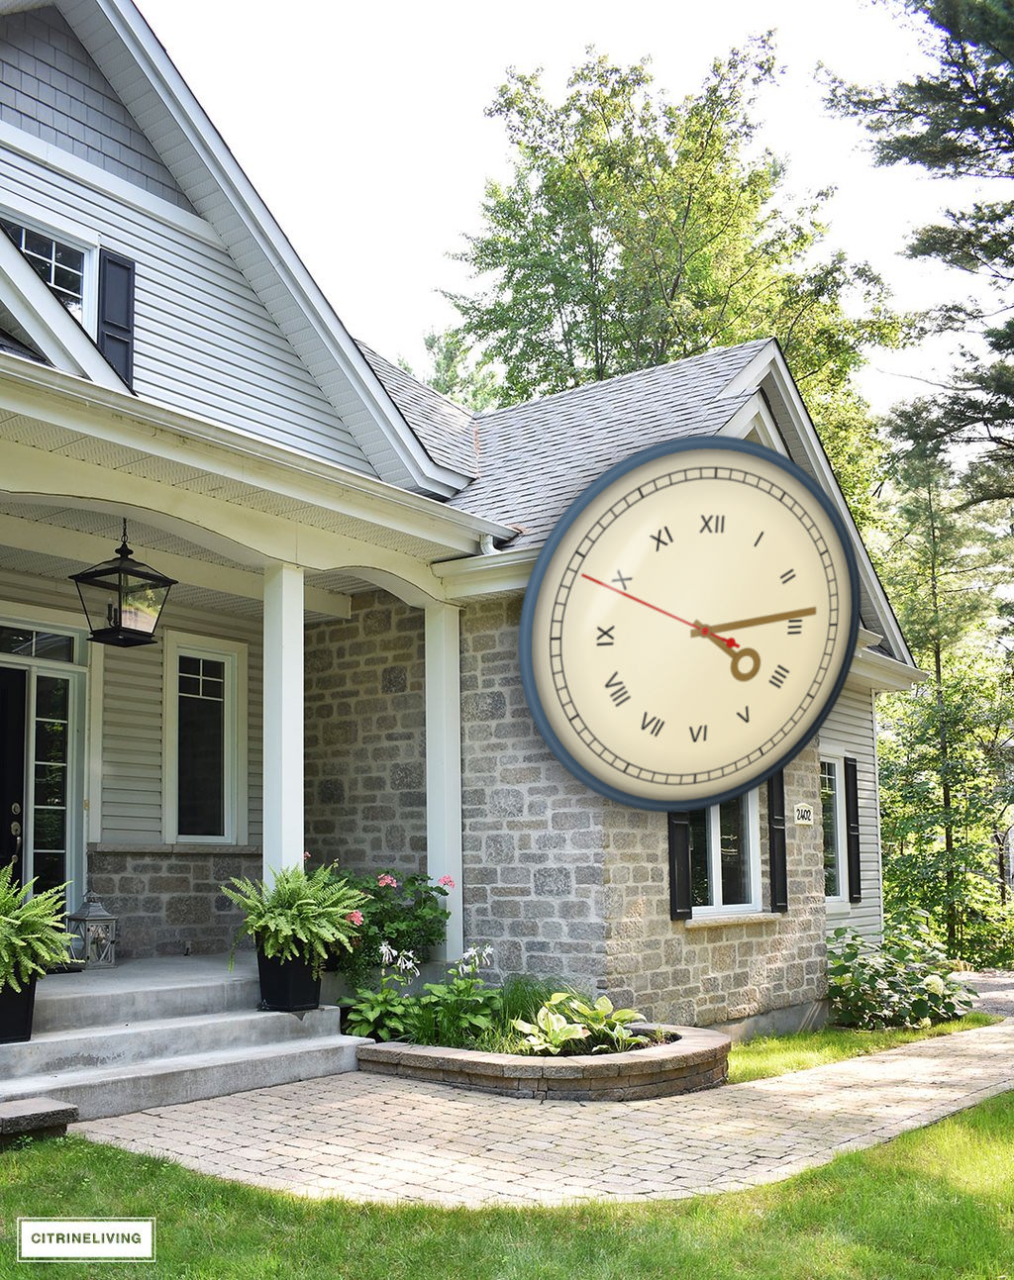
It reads 4,13,49
